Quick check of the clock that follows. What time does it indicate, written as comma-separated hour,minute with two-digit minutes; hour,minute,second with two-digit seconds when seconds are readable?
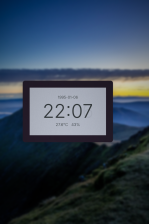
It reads 22,07
